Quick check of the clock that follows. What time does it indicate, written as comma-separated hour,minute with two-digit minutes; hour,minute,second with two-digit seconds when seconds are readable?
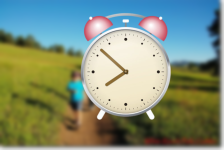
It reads 7,52
